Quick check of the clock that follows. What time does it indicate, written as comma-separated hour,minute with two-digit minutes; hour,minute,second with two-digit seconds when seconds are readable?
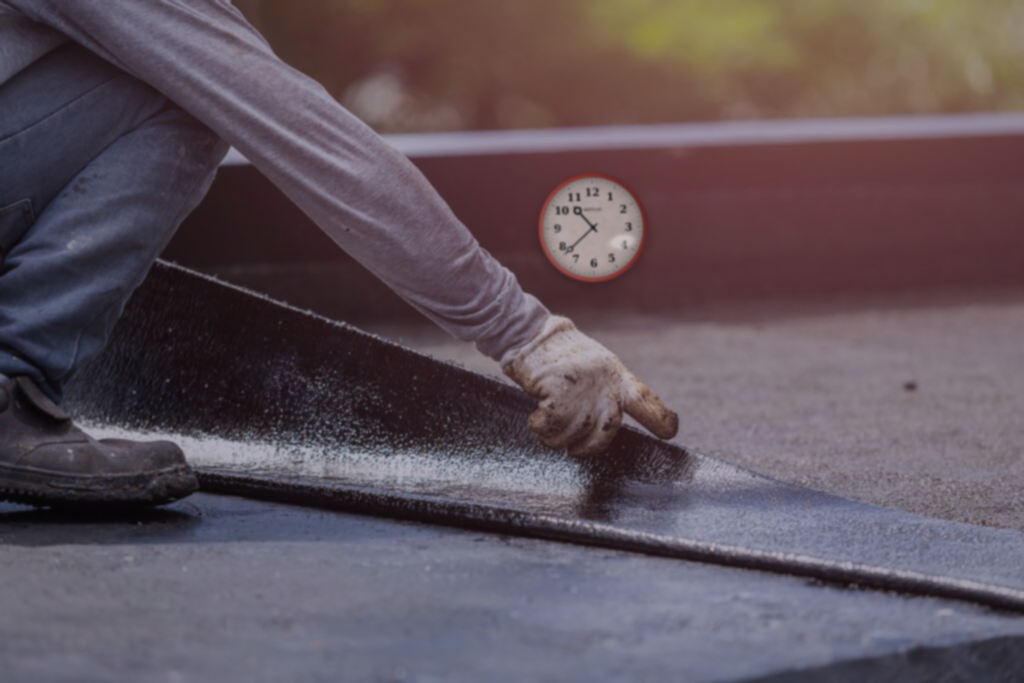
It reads 10,38
